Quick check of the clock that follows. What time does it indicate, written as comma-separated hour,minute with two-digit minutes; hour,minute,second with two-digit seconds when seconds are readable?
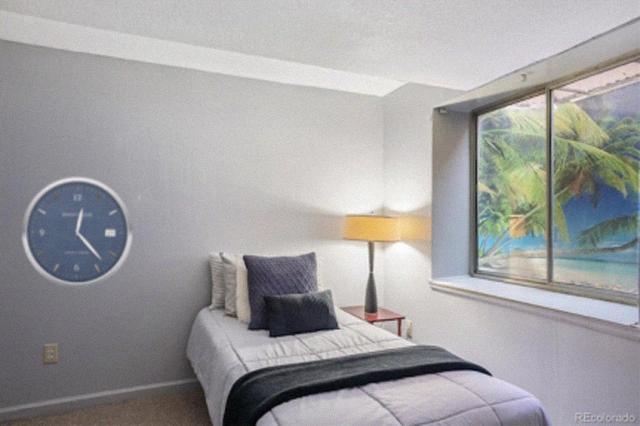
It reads 12,23
